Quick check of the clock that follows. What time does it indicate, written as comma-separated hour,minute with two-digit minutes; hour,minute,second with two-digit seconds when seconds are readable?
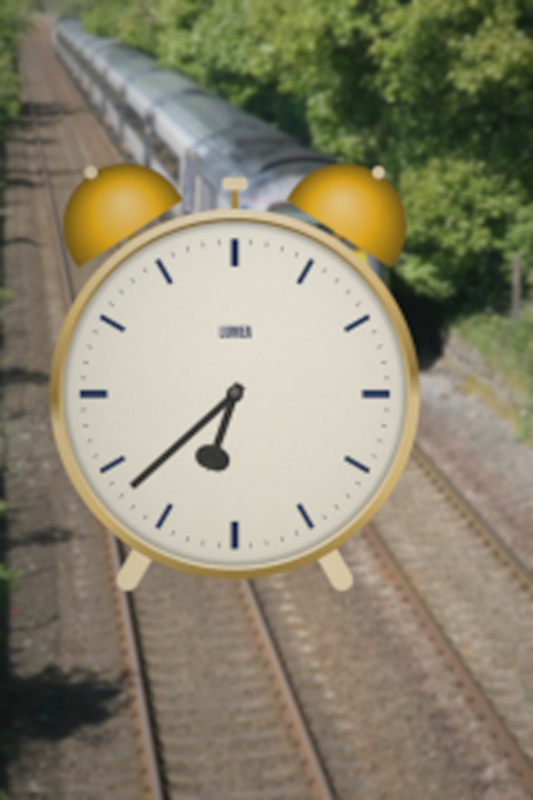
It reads 6,38
